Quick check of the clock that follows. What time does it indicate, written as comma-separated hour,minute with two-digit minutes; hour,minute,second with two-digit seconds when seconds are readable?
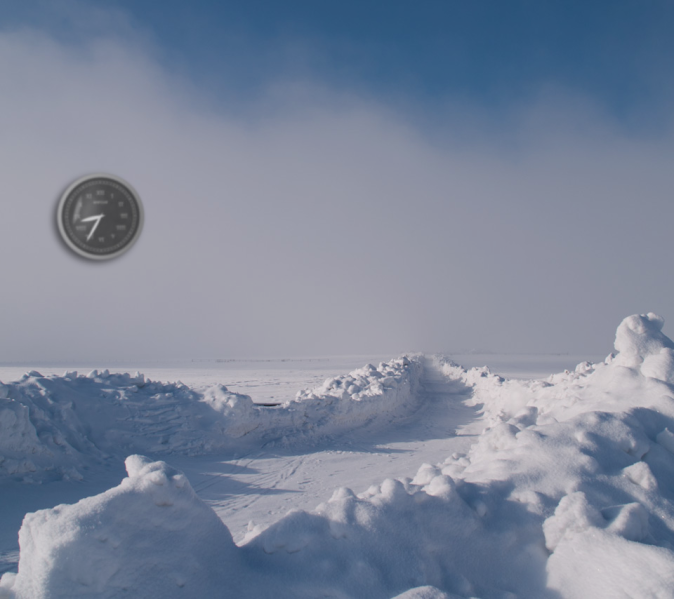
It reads 8,35
